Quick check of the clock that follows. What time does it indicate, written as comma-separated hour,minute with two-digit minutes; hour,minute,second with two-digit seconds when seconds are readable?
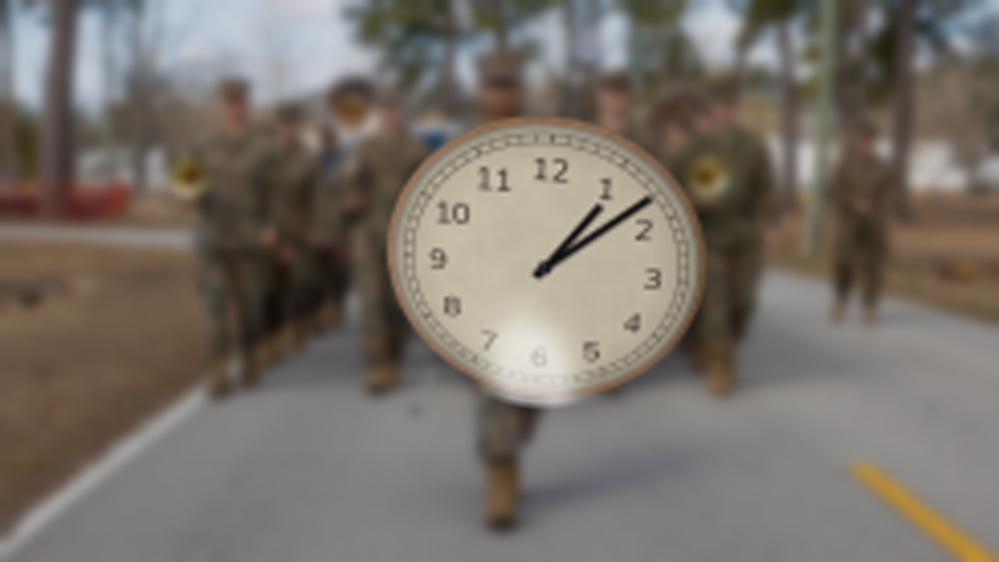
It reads 1,08
